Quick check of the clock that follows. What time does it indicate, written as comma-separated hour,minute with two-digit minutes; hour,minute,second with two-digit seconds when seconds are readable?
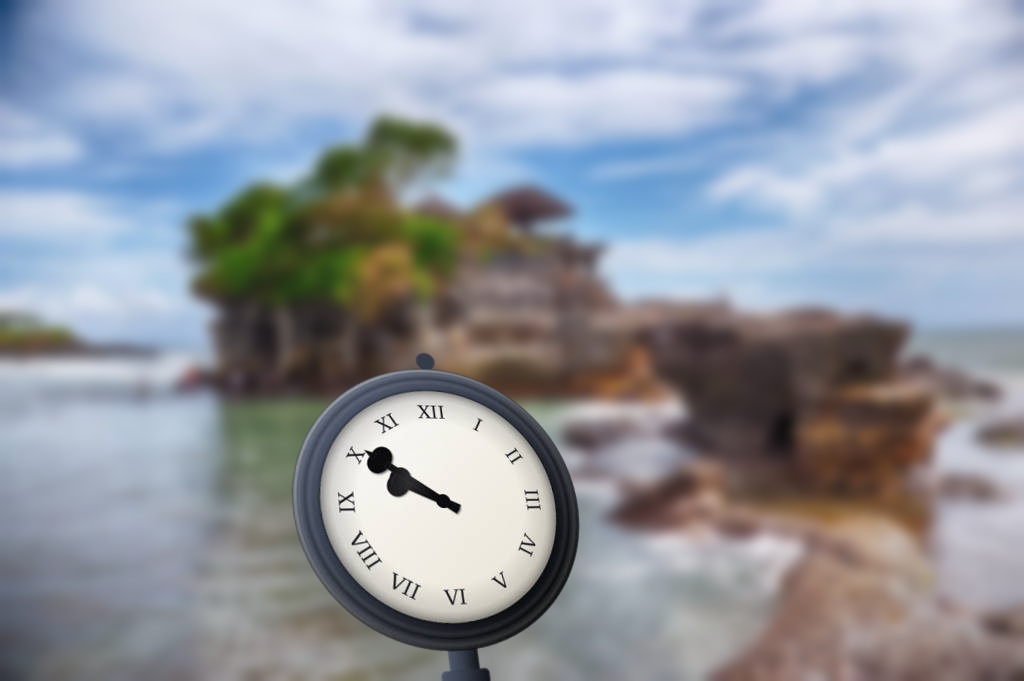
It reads 9,51
